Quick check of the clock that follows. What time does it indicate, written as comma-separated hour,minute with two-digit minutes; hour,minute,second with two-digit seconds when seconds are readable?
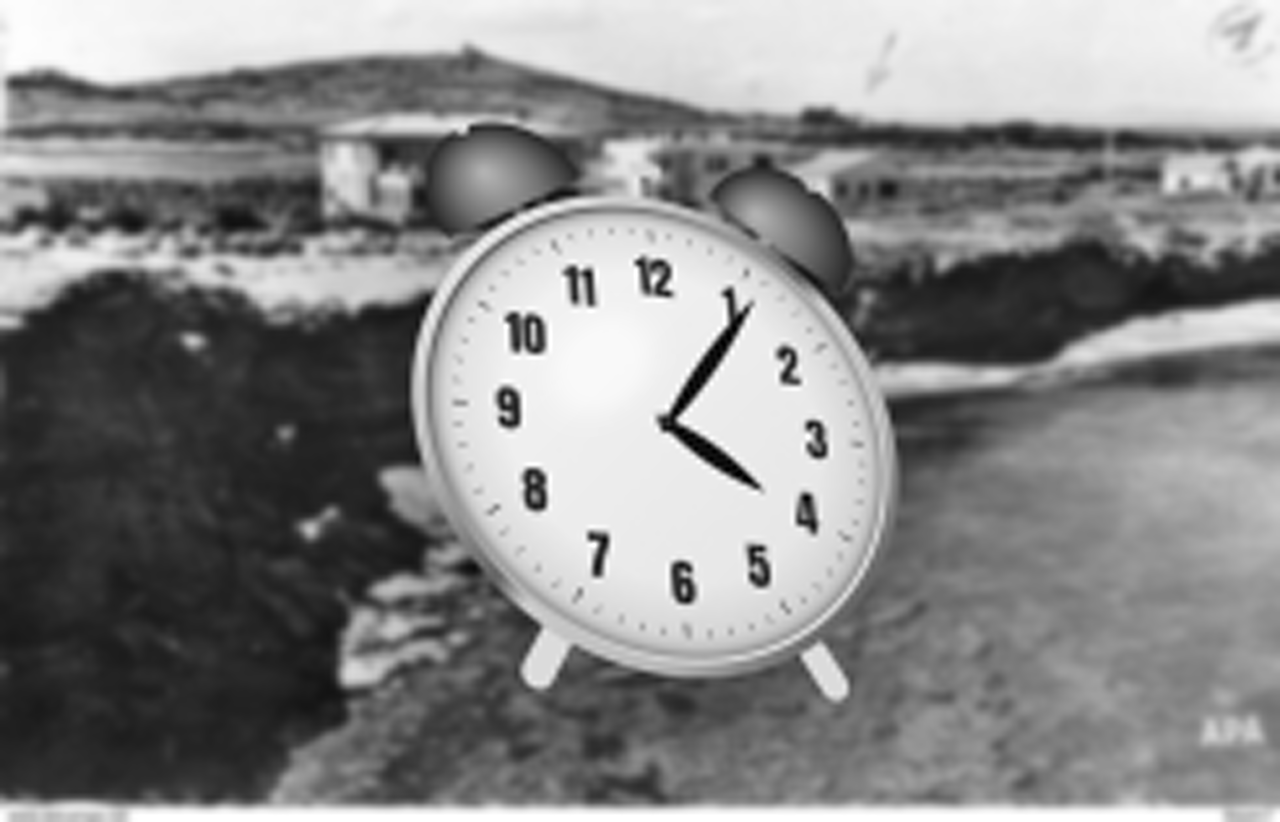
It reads 4,06
